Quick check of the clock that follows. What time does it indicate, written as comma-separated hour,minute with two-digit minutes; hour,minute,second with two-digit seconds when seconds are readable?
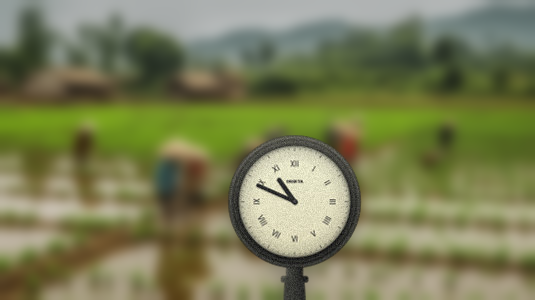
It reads 10,49
